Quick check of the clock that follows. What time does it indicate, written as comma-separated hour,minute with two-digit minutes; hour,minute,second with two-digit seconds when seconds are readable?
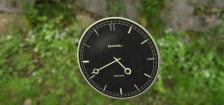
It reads 4,41
